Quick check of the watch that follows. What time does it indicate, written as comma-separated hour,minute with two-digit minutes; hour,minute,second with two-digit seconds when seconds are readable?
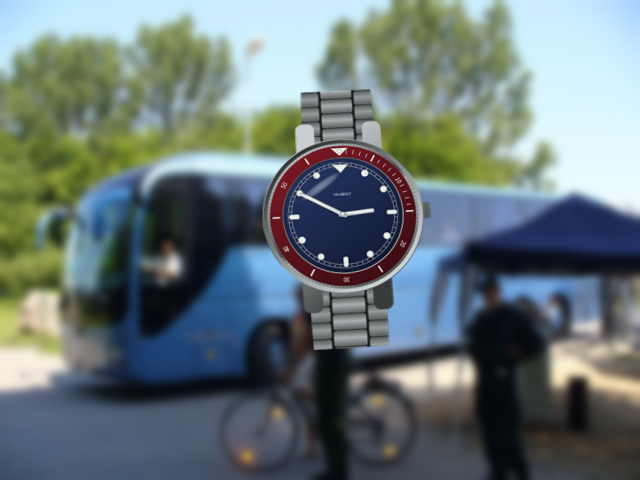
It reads 2,50
